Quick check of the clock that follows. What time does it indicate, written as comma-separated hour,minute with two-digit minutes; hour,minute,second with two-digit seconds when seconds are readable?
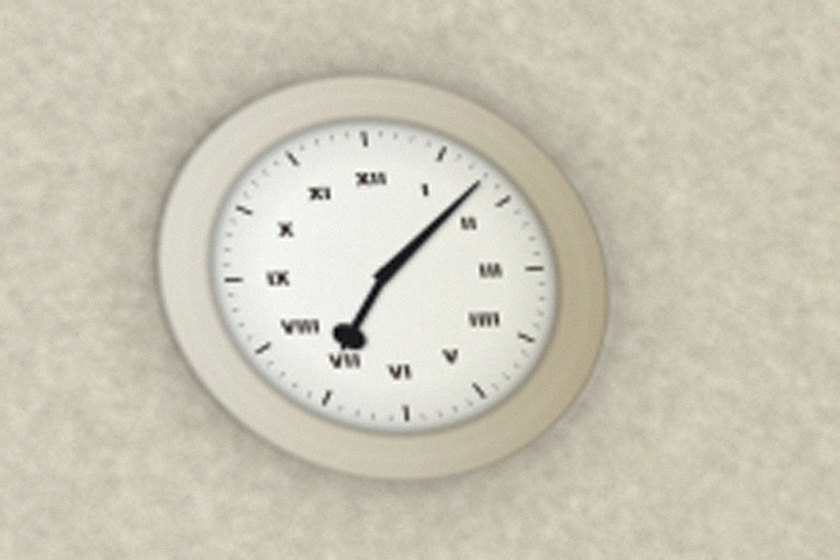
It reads 7,08
